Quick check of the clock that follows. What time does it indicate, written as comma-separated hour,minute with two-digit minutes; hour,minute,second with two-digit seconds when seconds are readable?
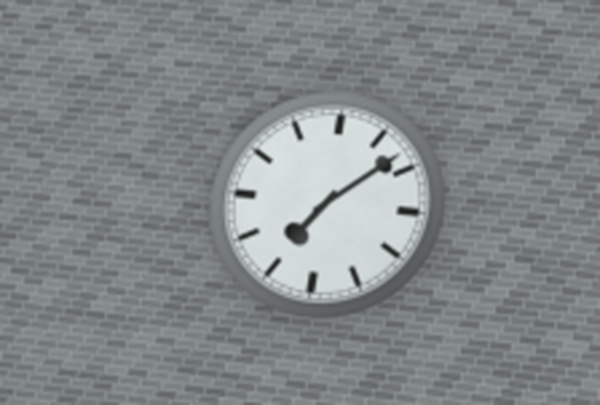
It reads 7,08
